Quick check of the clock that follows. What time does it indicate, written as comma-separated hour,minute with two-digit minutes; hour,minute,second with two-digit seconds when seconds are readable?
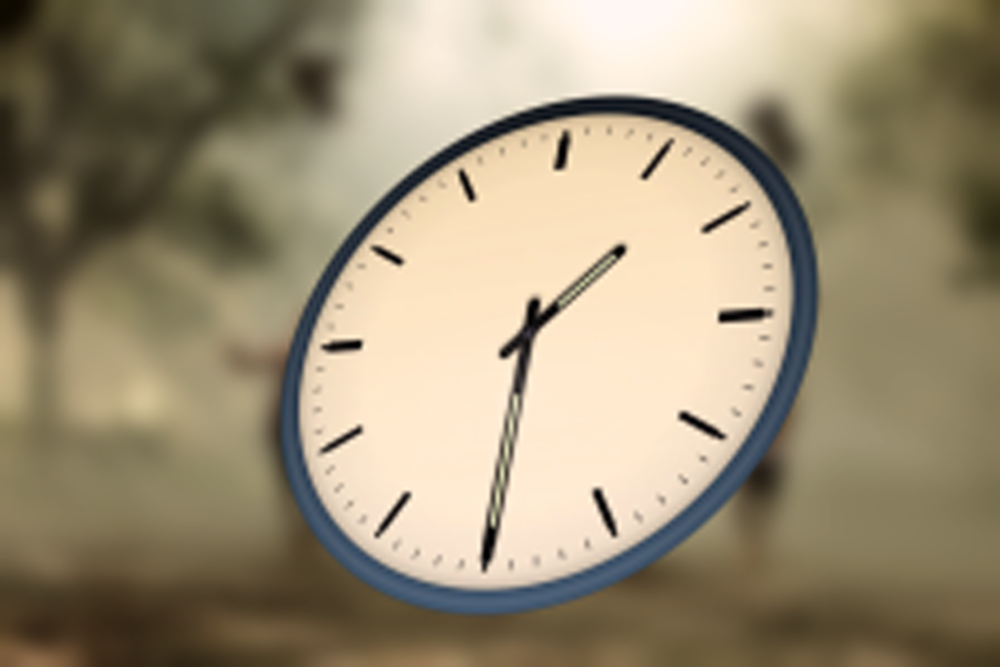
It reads 1,30
